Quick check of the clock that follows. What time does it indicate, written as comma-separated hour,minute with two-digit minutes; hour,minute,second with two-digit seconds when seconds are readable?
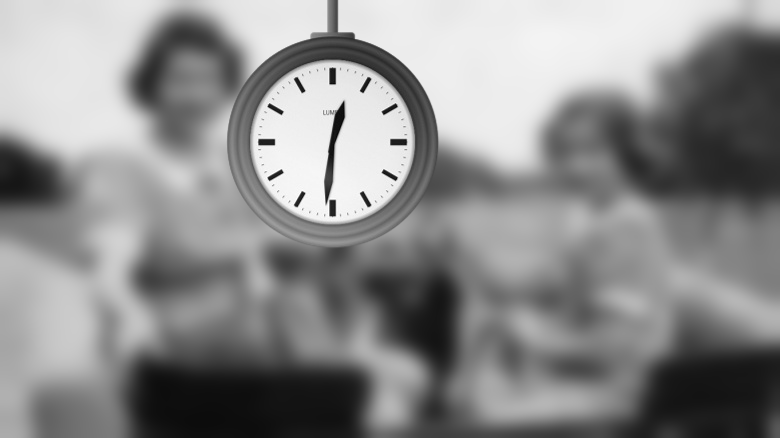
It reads 12,31
